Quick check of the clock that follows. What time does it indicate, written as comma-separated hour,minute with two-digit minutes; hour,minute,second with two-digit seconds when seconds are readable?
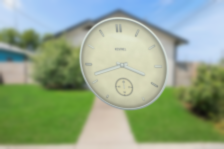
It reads 3,42
